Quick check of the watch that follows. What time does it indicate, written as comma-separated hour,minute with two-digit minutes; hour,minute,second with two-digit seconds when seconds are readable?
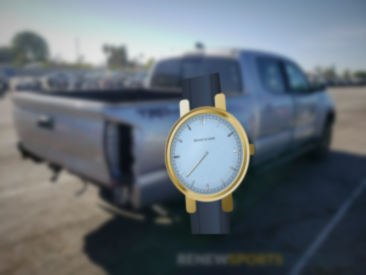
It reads 7,38
